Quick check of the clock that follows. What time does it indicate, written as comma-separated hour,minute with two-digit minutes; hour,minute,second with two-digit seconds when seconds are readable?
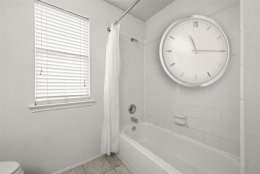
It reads 11,15
